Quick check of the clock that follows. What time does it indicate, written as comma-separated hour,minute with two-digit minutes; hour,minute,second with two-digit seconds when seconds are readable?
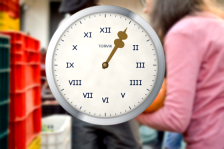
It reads 1,05
